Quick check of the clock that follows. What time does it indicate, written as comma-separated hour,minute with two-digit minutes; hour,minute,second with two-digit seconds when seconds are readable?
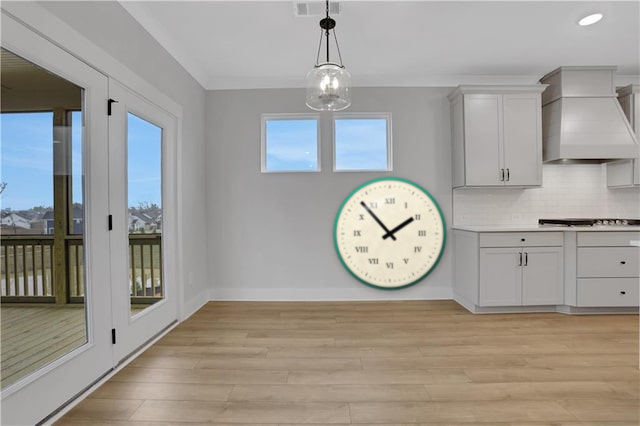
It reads 1,53
